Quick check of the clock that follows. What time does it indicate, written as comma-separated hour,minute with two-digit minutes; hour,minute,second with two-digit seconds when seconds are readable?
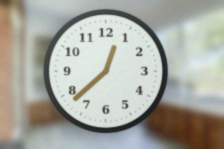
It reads 12,38
